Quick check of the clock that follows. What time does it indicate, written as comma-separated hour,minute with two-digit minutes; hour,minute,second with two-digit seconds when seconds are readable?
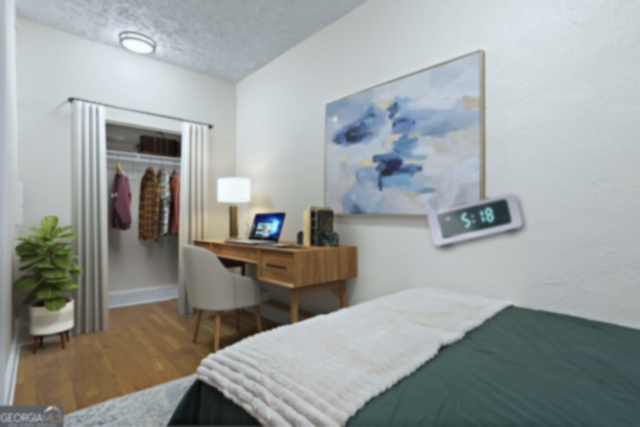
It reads 5,18
